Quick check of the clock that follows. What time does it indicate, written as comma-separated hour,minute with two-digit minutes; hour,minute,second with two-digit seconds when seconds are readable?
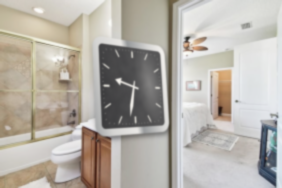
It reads 9,32
